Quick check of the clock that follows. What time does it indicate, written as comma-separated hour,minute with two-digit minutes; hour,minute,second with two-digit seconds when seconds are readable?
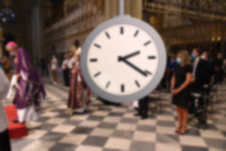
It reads 2,21
